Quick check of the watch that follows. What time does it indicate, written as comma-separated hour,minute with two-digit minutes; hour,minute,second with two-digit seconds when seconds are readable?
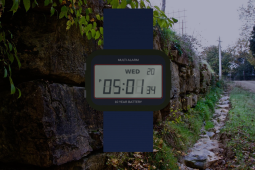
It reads 5,01,34
